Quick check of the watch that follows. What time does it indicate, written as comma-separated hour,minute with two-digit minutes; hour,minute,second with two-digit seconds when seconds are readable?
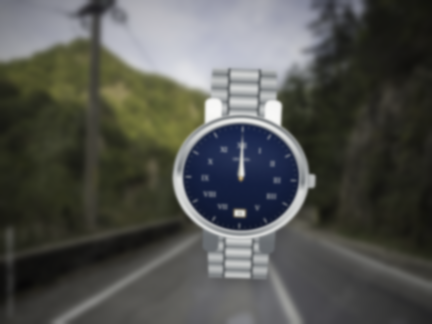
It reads 12,00
